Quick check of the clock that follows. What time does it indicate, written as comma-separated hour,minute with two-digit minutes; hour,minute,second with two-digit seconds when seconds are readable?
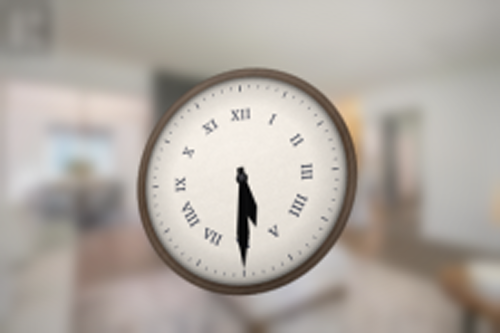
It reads 5,30
